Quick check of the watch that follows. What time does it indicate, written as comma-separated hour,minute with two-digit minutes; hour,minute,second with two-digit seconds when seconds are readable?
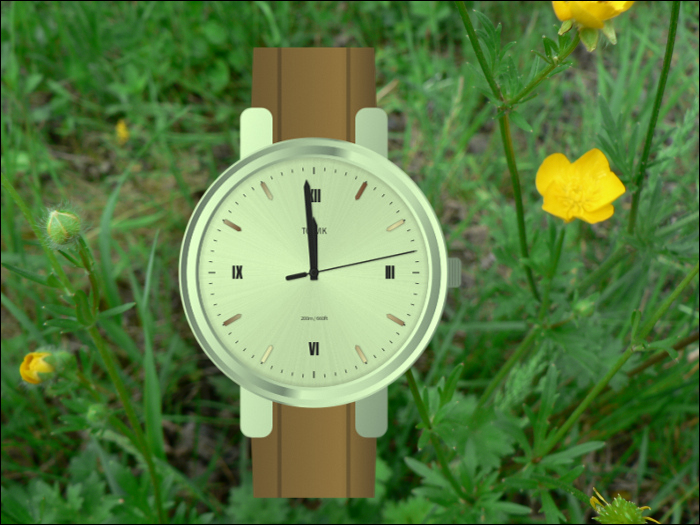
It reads 11,59,13
